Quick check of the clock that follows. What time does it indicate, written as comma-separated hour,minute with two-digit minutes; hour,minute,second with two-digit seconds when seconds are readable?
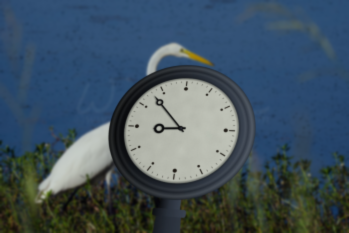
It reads 8,53
